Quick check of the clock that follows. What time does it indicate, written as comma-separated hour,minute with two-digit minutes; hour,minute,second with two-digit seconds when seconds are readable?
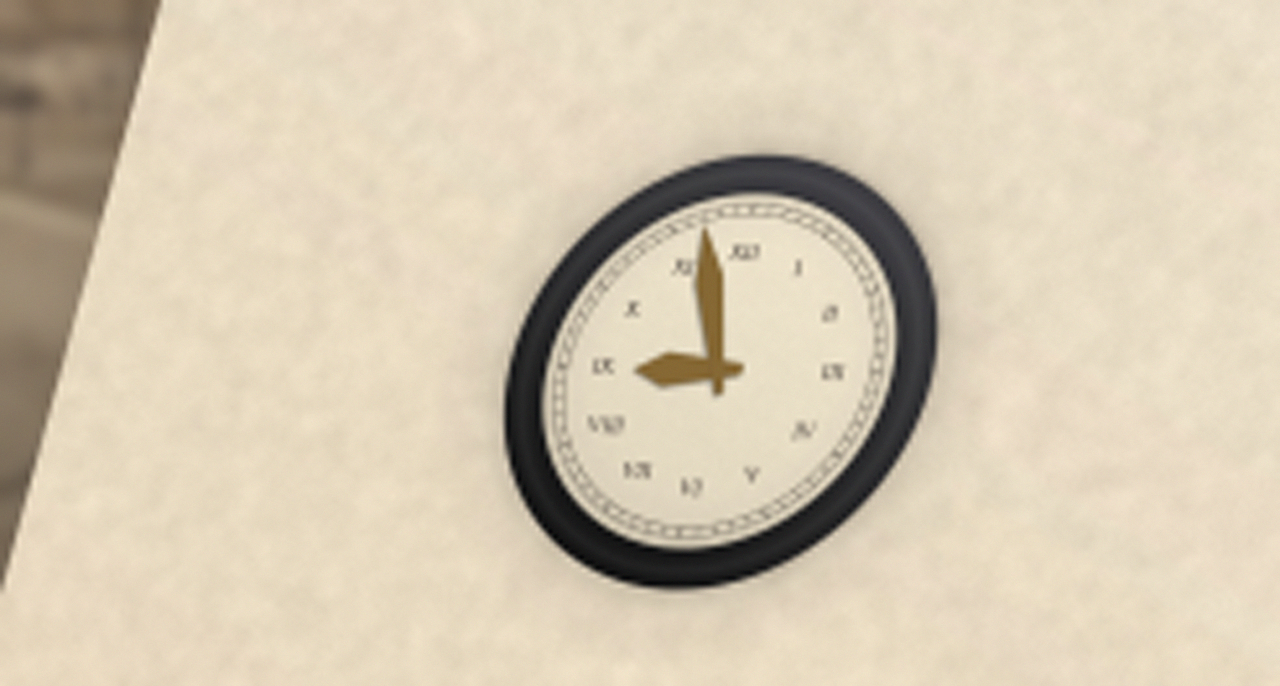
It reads 8,57
